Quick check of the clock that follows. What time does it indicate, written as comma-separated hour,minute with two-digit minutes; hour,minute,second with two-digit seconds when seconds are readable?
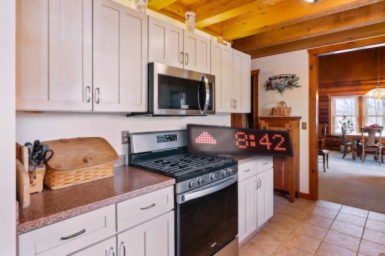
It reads 8,42
